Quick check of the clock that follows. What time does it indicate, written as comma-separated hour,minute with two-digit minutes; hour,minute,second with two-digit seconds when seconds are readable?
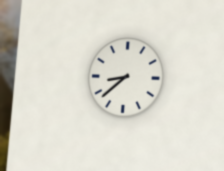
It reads 8,38
